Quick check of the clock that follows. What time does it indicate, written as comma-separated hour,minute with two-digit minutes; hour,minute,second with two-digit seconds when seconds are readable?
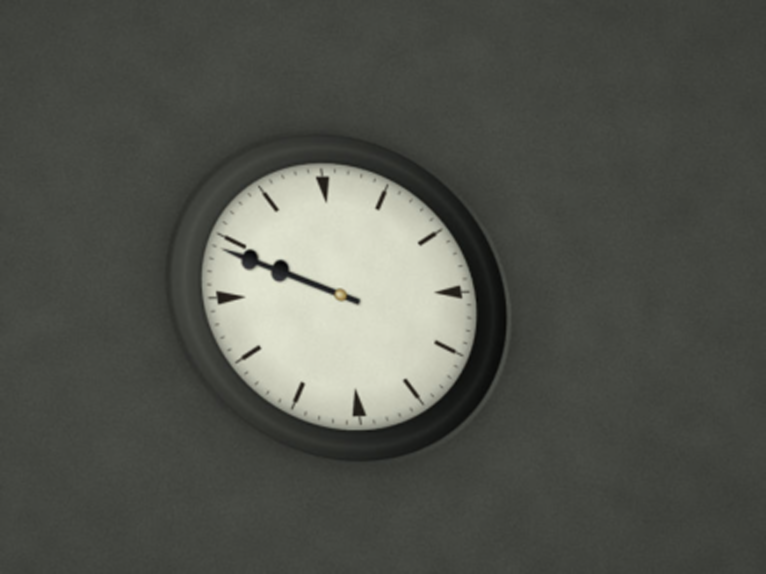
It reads 9,49
